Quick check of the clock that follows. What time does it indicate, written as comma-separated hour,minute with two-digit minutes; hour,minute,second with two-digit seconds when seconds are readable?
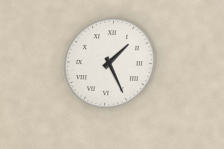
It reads 1,25
